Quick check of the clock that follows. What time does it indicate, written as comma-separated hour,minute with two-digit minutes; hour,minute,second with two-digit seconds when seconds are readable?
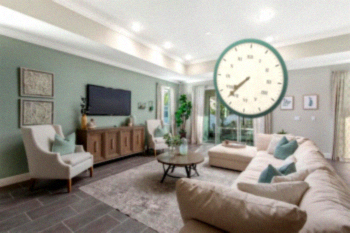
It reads 7,37
